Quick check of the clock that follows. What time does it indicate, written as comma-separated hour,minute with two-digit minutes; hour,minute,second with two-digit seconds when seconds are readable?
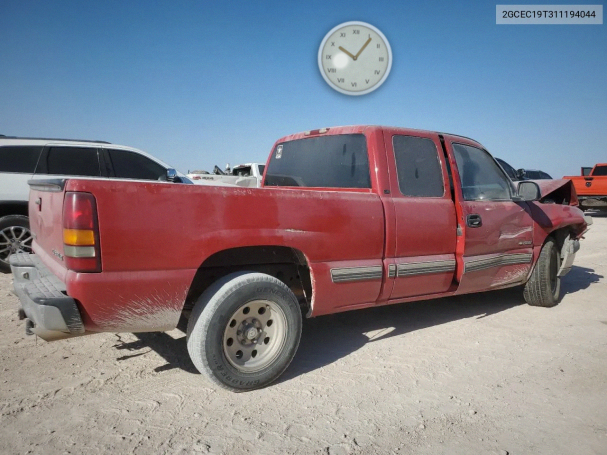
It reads 10,06
